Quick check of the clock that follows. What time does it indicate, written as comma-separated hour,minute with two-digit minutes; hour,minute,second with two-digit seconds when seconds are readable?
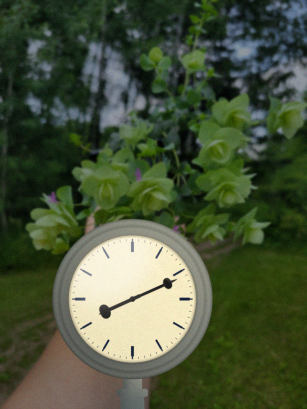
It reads 8,11
